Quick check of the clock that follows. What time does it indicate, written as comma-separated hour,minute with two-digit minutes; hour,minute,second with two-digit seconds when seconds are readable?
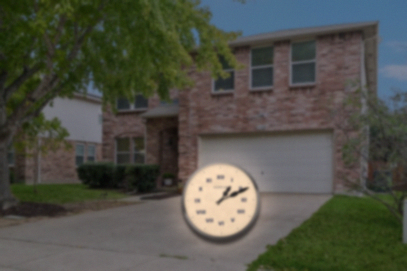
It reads 1,11
